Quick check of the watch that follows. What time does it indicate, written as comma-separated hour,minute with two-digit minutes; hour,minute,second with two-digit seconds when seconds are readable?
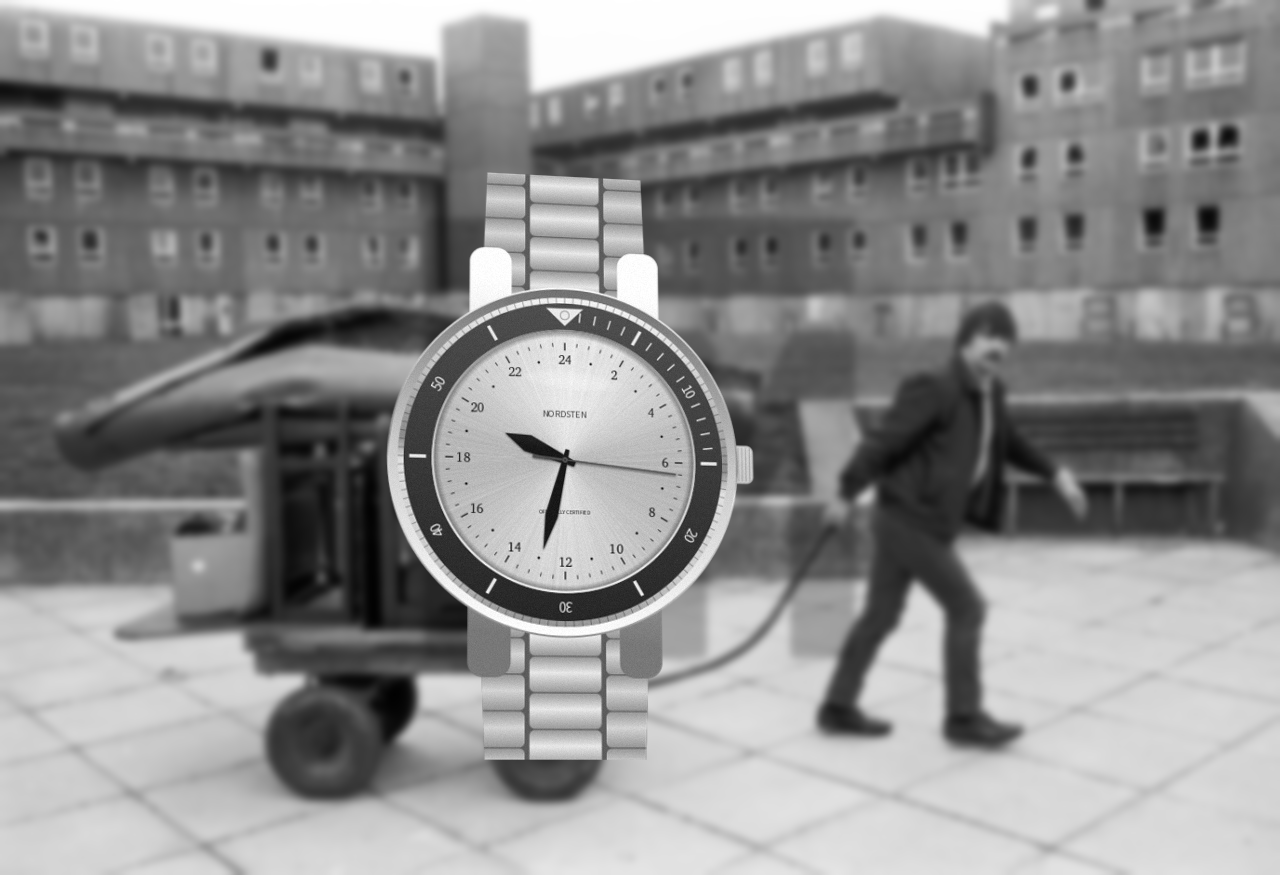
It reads 19,32,16
